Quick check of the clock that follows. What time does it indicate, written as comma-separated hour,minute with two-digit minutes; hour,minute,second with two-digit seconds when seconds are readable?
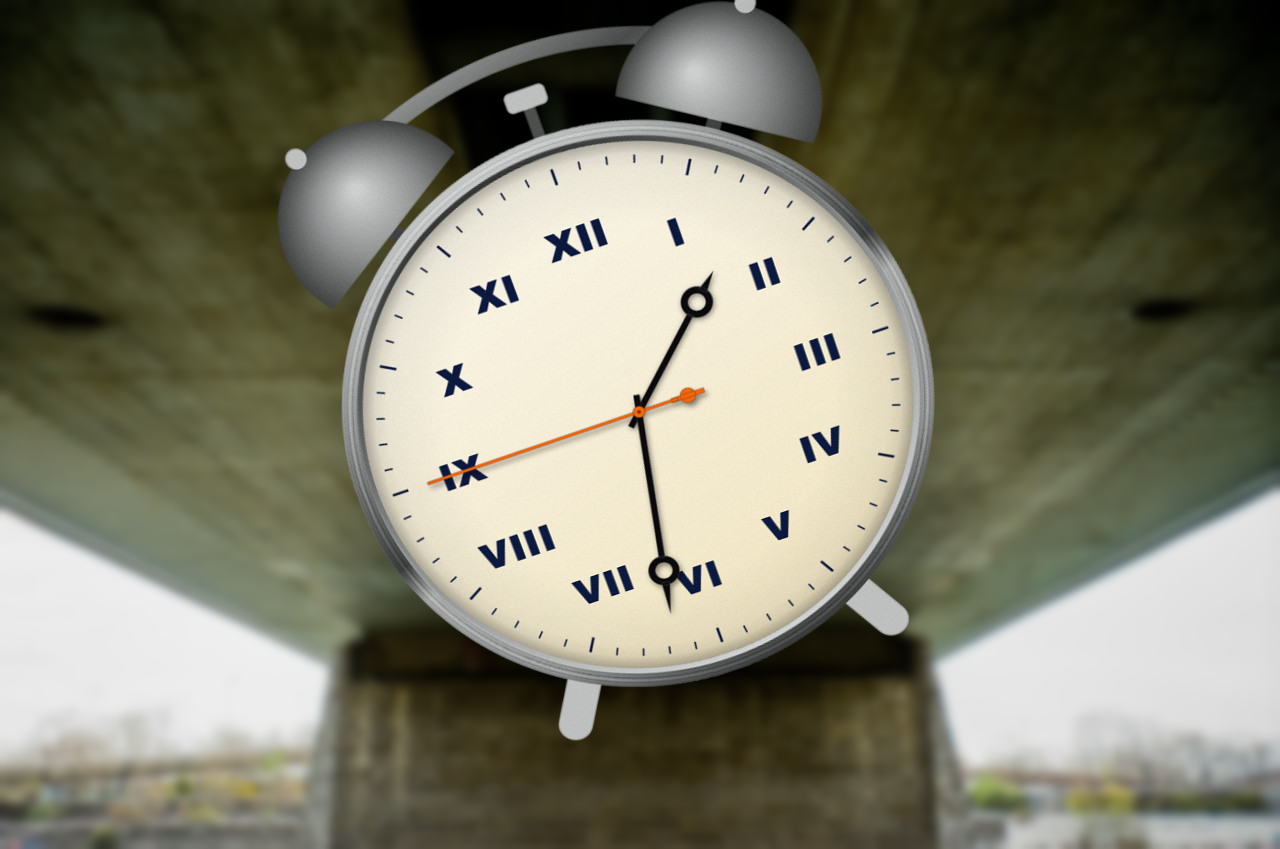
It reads 1,31,45
